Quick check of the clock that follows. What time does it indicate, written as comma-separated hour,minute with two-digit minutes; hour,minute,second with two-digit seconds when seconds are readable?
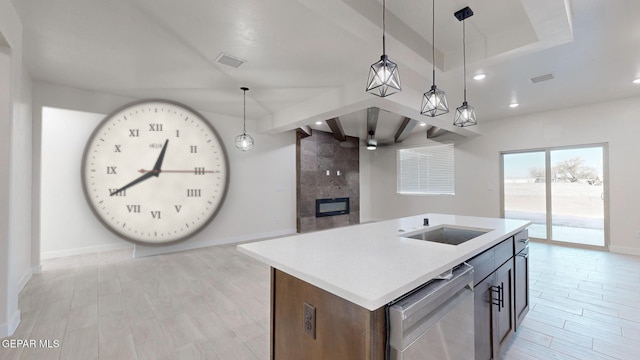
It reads 12,40,15
